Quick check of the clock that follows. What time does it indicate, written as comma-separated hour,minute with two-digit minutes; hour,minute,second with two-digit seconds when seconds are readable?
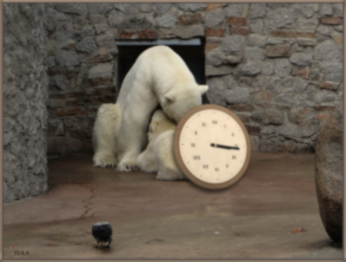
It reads 3,16
